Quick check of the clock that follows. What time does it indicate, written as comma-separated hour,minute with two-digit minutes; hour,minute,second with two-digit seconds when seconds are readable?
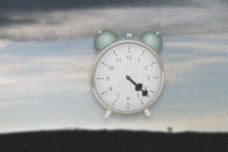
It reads 4,22
